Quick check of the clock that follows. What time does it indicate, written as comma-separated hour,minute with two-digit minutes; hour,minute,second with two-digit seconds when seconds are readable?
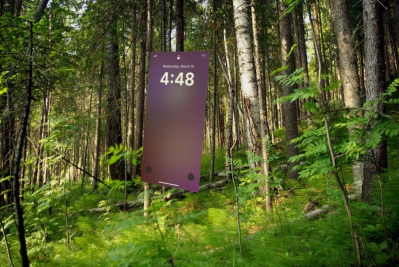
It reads 4,48
